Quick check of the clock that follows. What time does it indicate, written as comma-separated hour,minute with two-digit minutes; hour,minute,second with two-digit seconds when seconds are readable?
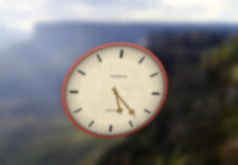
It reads 5,23
